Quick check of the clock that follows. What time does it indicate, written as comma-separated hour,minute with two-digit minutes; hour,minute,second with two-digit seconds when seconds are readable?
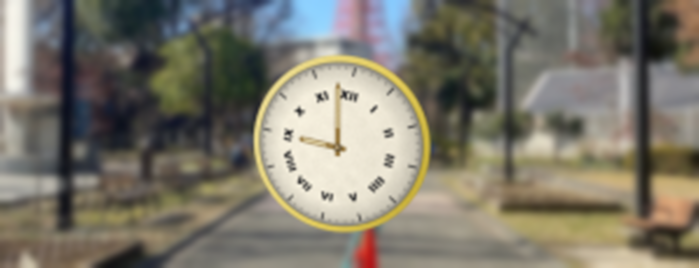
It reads 8,58
